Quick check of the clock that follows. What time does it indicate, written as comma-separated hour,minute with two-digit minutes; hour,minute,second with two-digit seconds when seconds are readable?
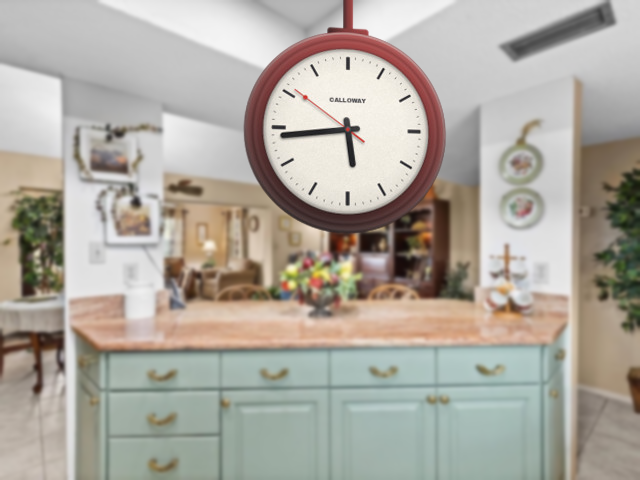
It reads 5,43,51
